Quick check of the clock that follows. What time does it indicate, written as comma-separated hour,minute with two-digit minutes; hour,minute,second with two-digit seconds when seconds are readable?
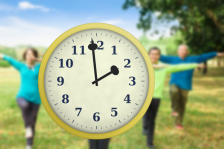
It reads 1,59
